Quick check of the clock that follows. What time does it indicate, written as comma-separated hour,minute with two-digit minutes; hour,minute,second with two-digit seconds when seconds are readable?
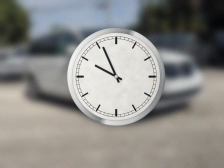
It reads 9,56
